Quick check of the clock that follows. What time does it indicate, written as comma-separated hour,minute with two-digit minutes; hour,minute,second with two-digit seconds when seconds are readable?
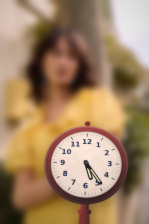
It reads 5,24
